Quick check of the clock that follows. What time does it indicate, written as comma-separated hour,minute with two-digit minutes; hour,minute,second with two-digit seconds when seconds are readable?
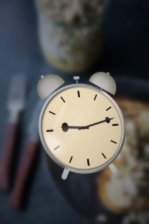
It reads 9,13
